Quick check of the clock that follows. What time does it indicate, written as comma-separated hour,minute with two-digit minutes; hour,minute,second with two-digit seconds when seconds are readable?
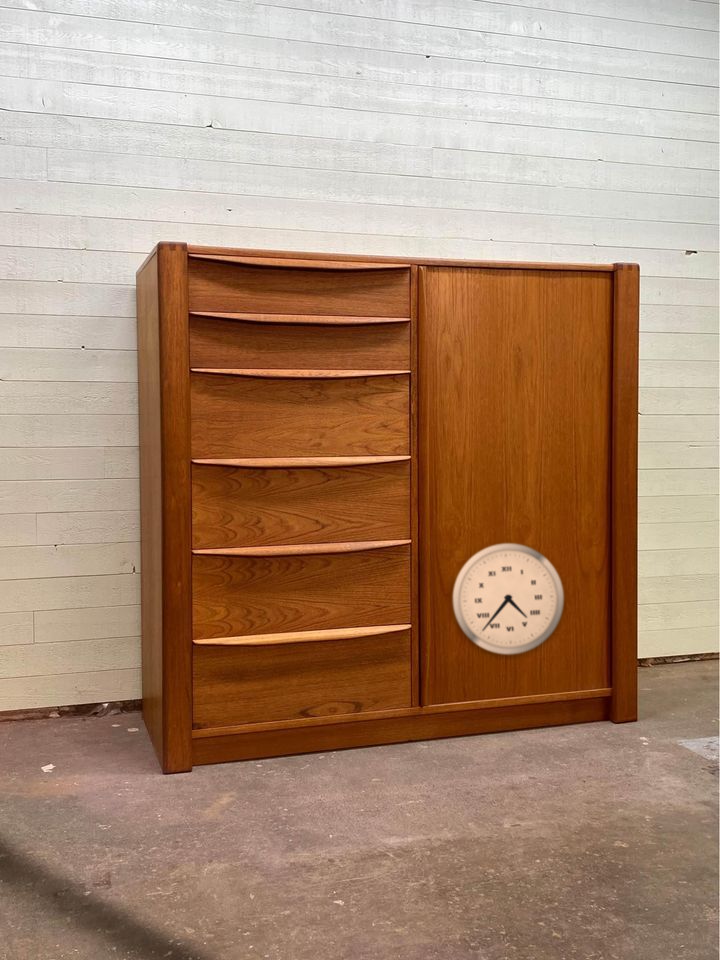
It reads 4,37
